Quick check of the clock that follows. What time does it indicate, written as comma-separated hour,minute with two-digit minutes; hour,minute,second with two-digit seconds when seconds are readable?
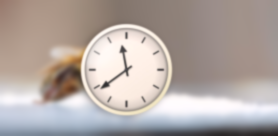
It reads 11,39
